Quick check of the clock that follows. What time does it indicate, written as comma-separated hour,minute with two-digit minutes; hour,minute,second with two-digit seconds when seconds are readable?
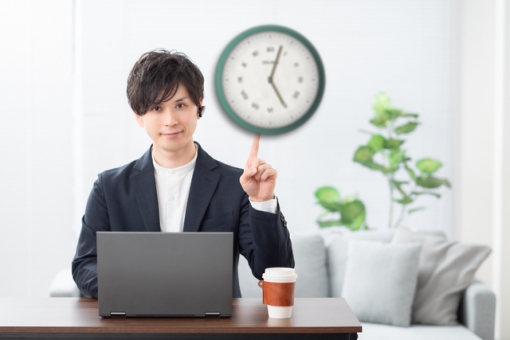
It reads 5,03
